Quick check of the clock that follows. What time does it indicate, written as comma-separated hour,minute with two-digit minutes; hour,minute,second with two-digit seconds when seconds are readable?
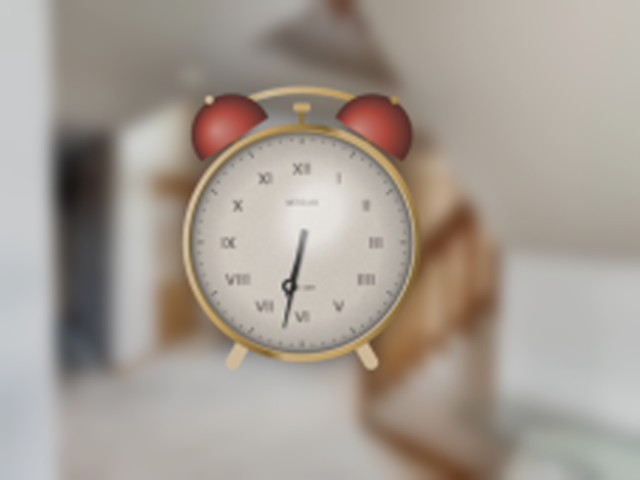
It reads 6,32
